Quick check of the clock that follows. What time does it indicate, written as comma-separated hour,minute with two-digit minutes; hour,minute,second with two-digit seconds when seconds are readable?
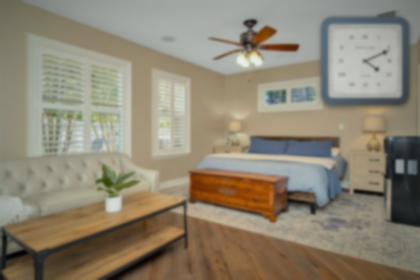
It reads 4,11
